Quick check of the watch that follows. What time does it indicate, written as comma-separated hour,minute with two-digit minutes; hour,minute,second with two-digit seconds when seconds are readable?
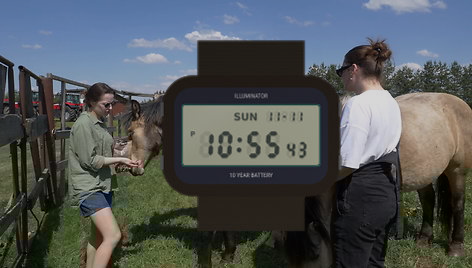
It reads 10,55,43
